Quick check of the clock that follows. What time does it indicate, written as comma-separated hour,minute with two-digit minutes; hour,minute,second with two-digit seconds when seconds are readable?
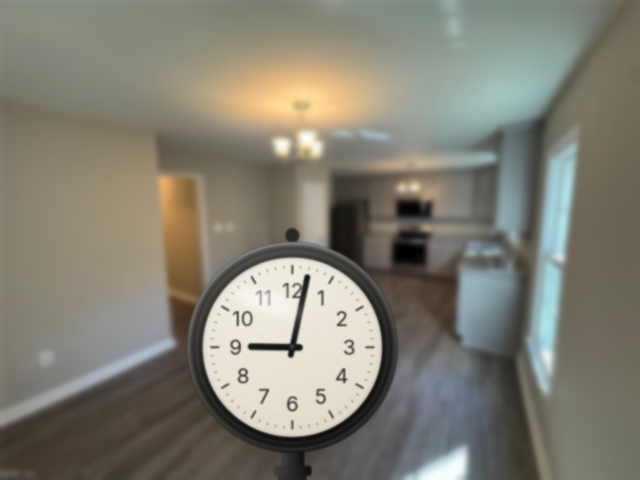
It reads 9,02
